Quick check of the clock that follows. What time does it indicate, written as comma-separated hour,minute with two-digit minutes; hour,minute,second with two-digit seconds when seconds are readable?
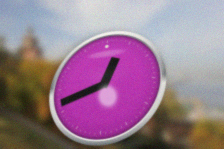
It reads 12,42
